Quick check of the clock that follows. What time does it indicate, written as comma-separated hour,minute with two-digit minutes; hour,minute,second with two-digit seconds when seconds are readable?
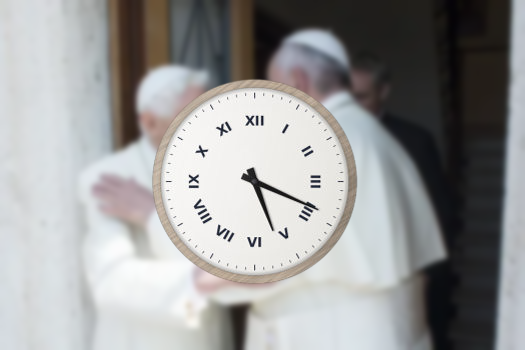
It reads 5,19
